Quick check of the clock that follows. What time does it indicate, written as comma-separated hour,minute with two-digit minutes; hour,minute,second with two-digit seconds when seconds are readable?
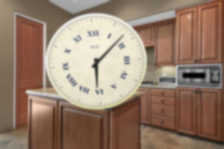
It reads 6,08
